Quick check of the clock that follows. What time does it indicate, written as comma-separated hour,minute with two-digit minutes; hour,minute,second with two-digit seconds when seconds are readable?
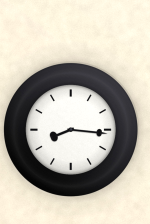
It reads 8,16
